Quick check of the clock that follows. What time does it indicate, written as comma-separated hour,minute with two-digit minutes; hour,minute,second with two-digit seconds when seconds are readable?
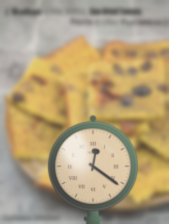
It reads 12,21
